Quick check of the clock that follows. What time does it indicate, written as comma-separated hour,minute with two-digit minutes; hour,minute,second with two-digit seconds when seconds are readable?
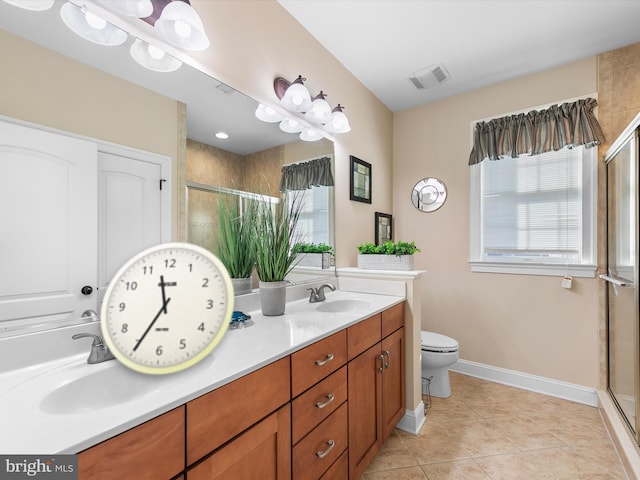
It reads 11,35
